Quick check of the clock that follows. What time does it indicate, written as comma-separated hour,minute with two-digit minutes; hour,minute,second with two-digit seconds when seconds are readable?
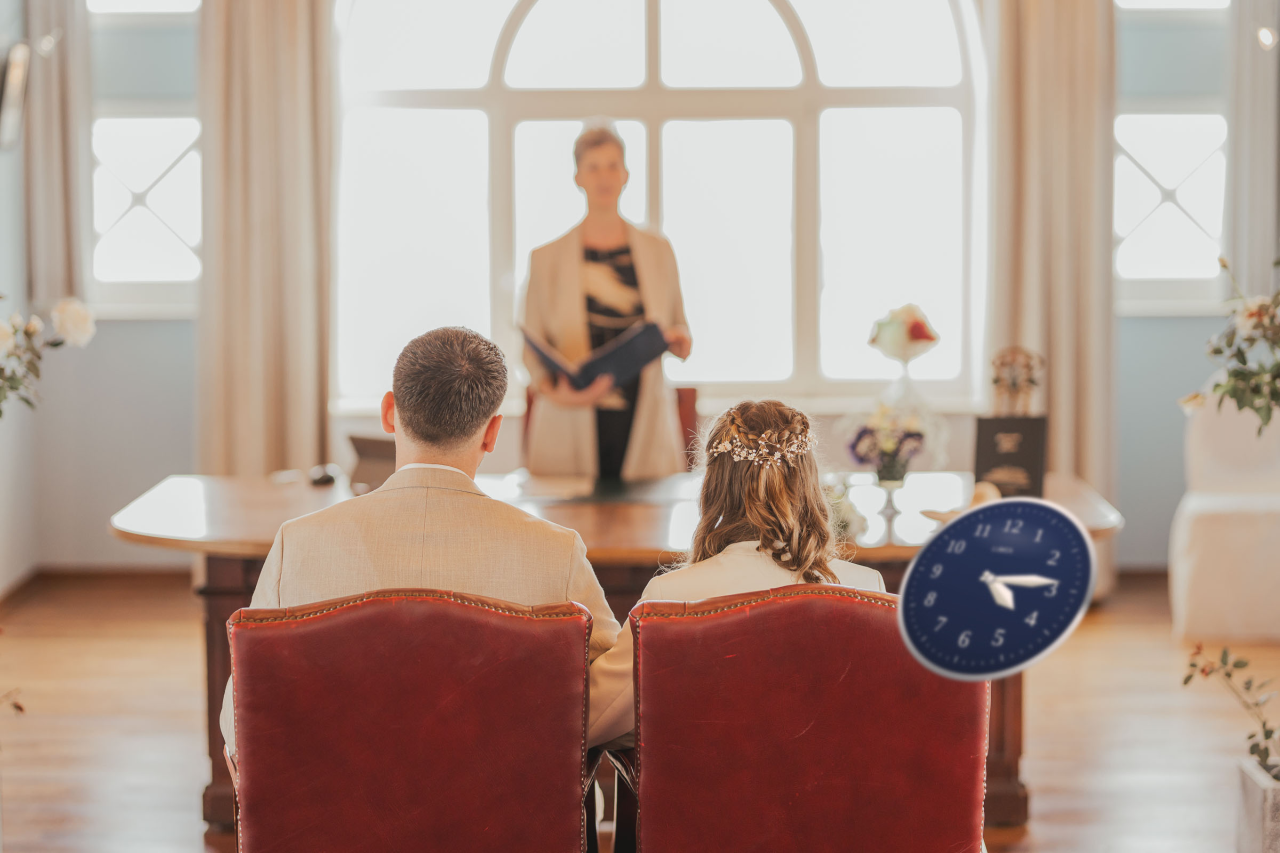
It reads 4,14
